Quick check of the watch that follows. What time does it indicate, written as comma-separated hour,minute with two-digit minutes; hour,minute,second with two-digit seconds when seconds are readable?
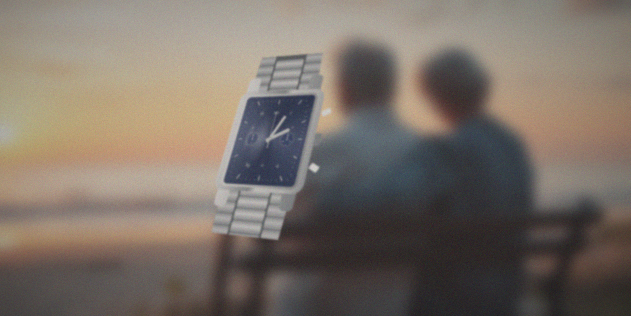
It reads 2,04
